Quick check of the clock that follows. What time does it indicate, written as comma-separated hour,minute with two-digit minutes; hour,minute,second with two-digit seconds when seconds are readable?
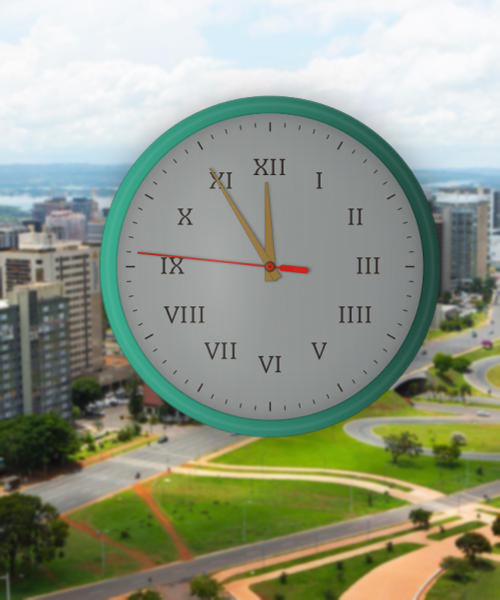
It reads 11,54,46
